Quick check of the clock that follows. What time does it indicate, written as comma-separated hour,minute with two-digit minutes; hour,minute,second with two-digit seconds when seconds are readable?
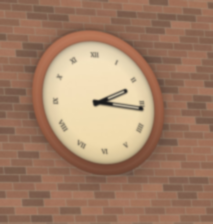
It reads 2,16
